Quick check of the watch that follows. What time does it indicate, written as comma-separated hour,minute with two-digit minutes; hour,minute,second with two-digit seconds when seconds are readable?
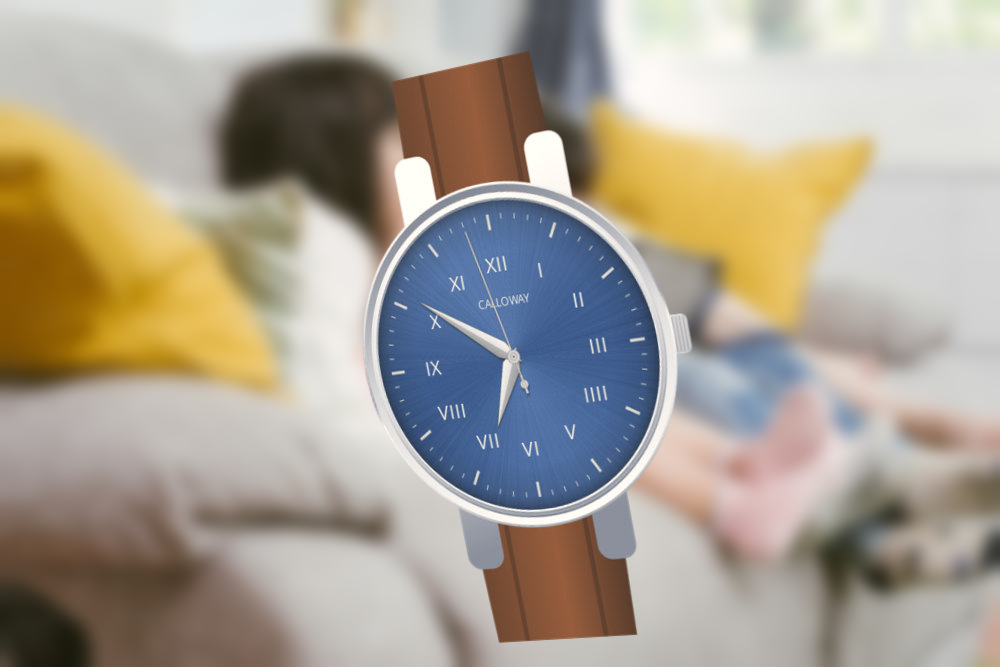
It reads 6,50,58
